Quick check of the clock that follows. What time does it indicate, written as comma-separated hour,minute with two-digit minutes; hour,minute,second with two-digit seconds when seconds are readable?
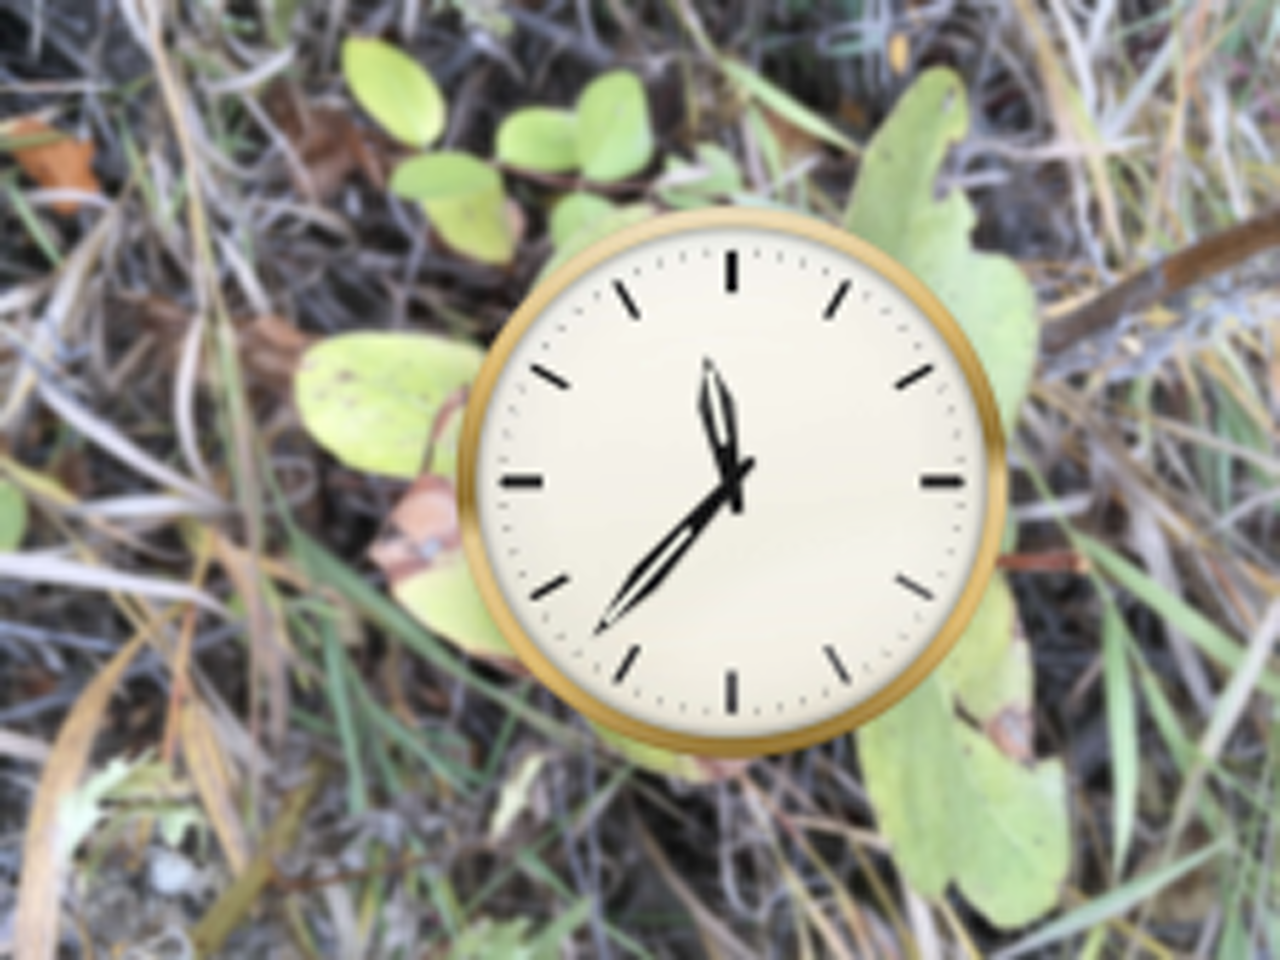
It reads 11,37
